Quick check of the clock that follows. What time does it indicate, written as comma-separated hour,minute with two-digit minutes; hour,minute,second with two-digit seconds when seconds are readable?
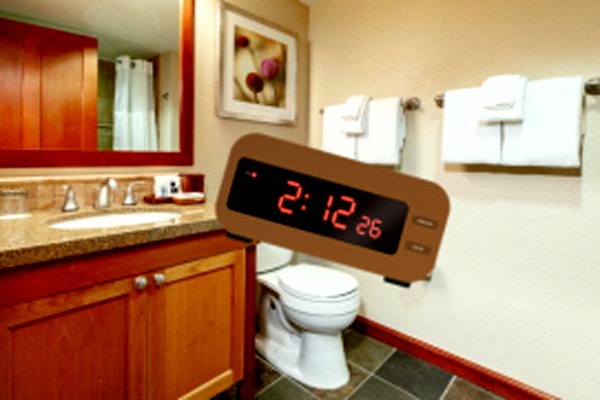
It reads 2,12,26
